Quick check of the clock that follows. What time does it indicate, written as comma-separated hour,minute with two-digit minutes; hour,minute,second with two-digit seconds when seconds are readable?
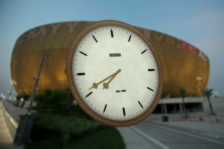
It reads 7,41
